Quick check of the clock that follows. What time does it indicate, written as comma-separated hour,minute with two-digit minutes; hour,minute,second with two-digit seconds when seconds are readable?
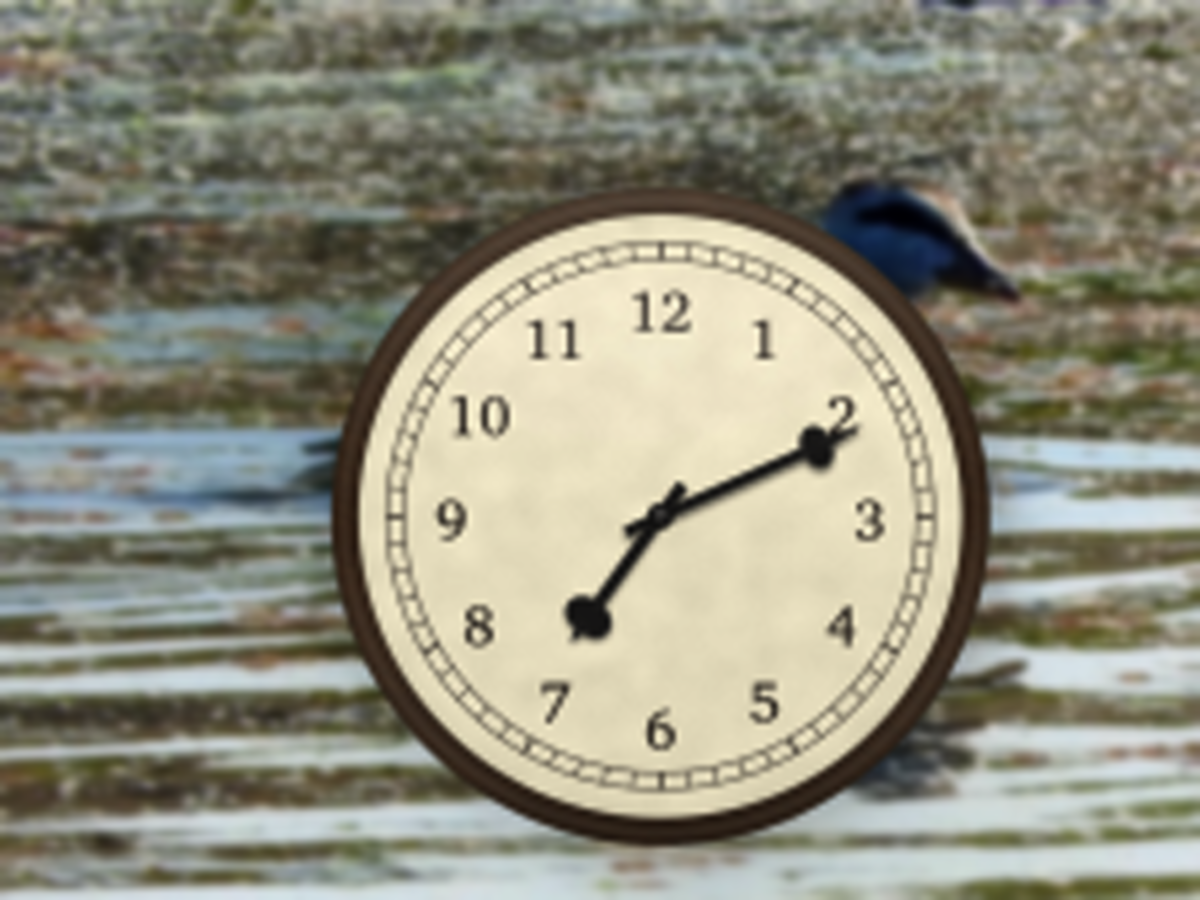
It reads 7,11
